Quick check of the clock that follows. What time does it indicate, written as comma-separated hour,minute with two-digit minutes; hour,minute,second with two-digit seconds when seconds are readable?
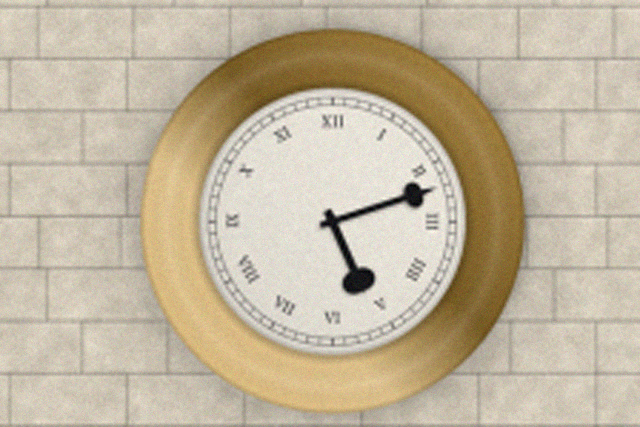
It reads 5,12
